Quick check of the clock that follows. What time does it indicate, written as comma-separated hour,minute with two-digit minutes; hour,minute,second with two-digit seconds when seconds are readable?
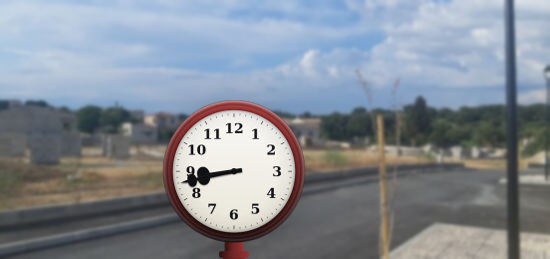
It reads 8,43
